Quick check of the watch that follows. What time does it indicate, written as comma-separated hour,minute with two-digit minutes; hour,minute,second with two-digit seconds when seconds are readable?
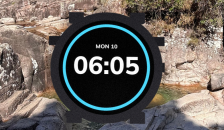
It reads 6,05
